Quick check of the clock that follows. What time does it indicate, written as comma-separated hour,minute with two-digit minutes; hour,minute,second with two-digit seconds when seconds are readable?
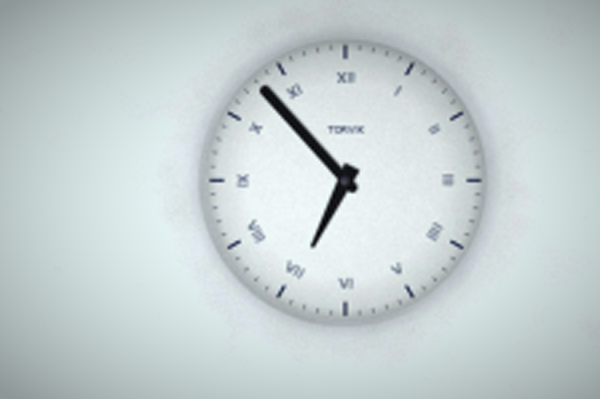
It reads 6,53
